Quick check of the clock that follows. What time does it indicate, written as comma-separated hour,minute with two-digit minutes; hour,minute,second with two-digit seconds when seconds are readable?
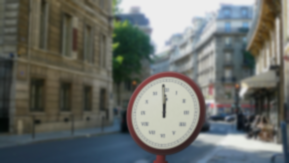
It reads 11,59
